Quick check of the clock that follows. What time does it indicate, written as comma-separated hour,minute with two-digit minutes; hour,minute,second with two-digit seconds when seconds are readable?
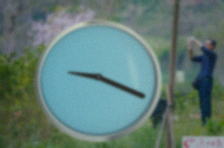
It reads 9,19
